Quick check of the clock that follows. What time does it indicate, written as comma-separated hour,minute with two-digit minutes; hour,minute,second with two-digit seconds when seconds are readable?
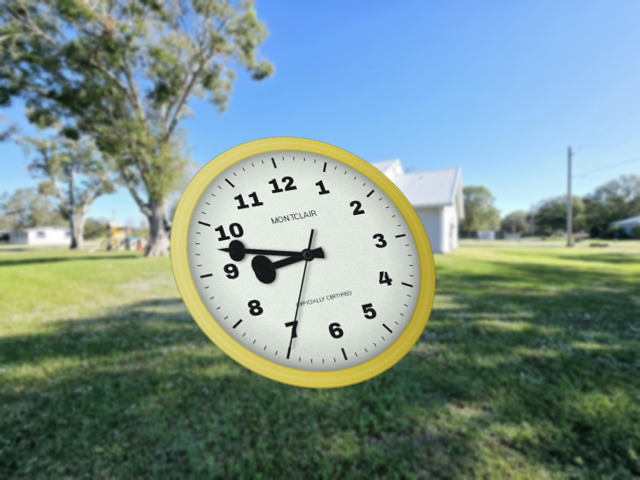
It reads 8,47,35
